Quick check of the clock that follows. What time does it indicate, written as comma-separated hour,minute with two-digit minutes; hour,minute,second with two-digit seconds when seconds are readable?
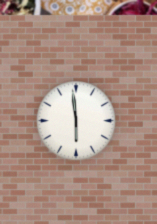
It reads 5,59
